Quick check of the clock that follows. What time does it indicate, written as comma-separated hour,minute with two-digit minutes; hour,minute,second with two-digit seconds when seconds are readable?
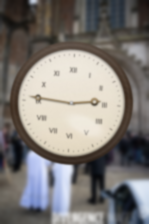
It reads 2,46
